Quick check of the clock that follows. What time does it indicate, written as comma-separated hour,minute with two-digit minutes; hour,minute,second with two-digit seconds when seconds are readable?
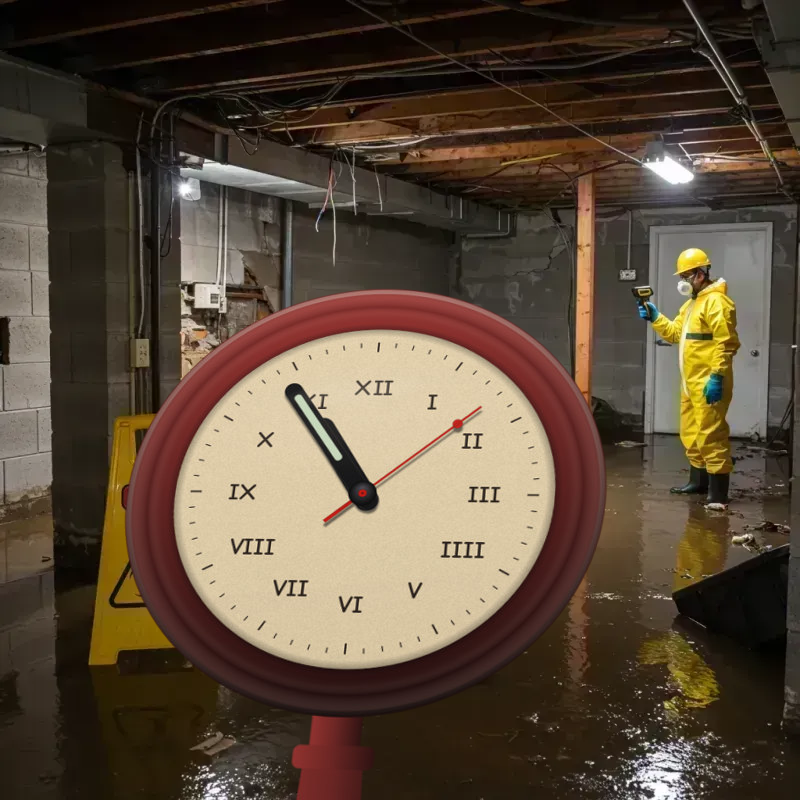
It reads 10,54,08
